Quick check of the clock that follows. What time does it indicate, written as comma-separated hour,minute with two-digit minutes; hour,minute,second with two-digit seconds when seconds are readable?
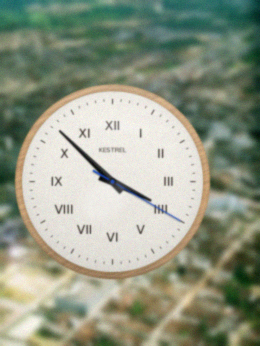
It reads 3,52,20
